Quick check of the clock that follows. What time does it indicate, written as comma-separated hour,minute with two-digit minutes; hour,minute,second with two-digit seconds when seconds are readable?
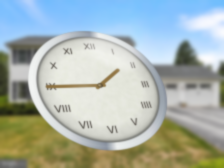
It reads 1,45
